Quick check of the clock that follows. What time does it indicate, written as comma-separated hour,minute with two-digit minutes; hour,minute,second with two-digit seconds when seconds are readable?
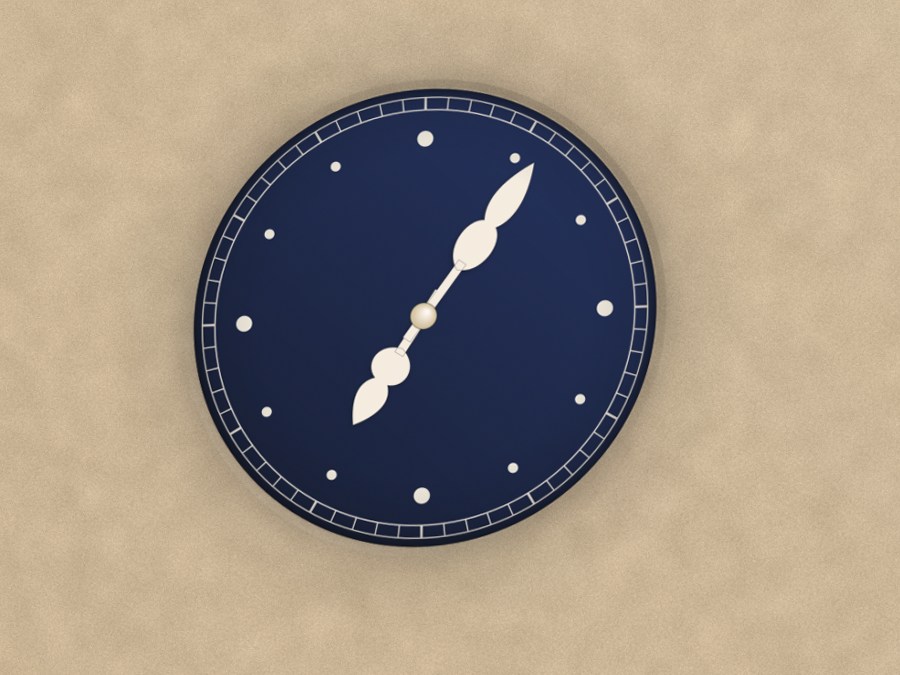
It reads 7,06
